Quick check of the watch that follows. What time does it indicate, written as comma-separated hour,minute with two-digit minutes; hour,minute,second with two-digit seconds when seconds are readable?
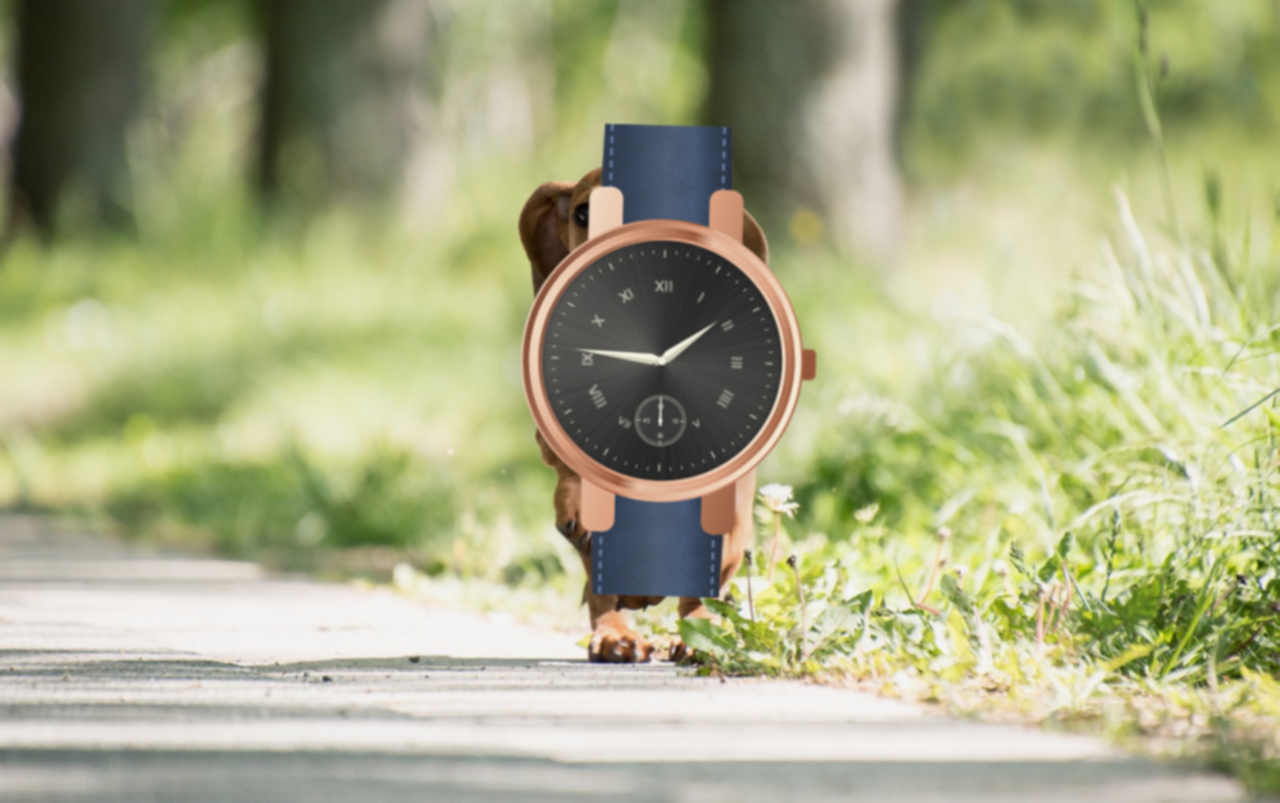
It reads 1,46
